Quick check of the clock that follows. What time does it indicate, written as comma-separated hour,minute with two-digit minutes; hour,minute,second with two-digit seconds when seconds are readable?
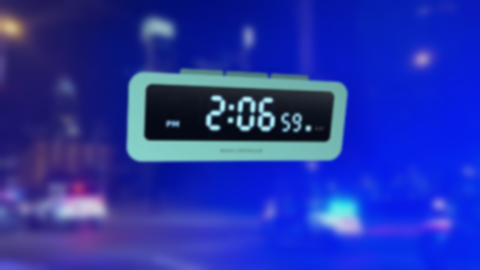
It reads 2,06,59
